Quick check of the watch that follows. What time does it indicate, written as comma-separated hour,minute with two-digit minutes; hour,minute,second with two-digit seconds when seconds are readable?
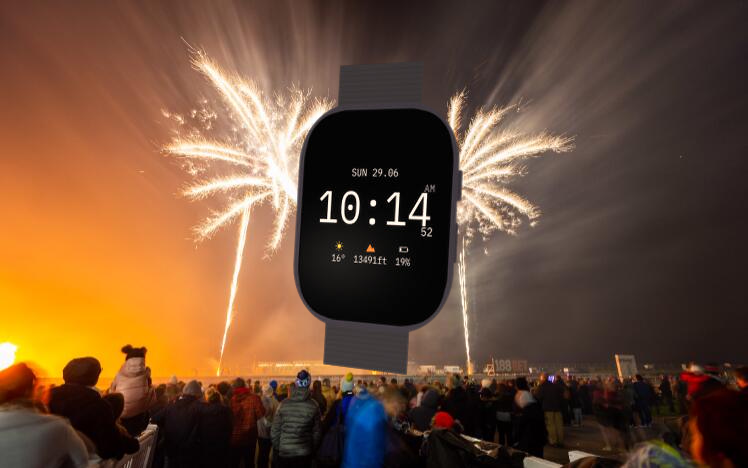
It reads 10,14,52
